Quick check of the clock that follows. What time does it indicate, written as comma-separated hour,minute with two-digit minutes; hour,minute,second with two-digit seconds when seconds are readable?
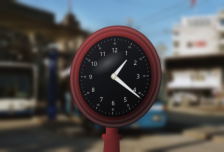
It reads 1,21
